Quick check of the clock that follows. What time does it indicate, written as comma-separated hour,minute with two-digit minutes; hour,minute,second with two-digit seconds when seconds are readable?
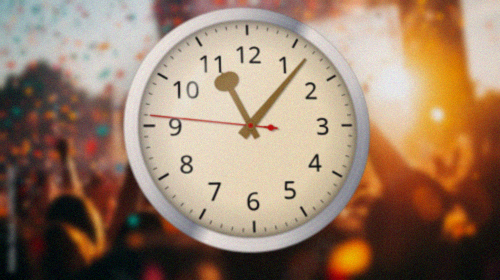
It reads 11,06,46
